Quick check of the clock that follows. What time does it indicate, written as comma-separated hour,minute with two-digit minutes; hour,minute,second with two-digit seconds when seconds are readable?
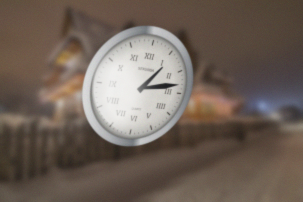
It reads 1,13
